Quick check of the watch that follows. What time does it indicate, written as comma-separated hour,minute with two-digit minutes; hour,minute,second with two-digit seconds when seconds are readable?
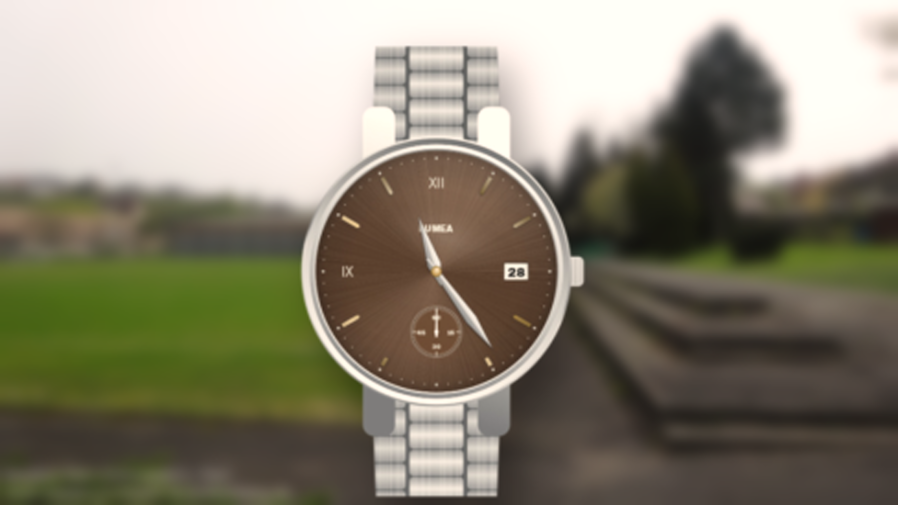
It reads 11,24
